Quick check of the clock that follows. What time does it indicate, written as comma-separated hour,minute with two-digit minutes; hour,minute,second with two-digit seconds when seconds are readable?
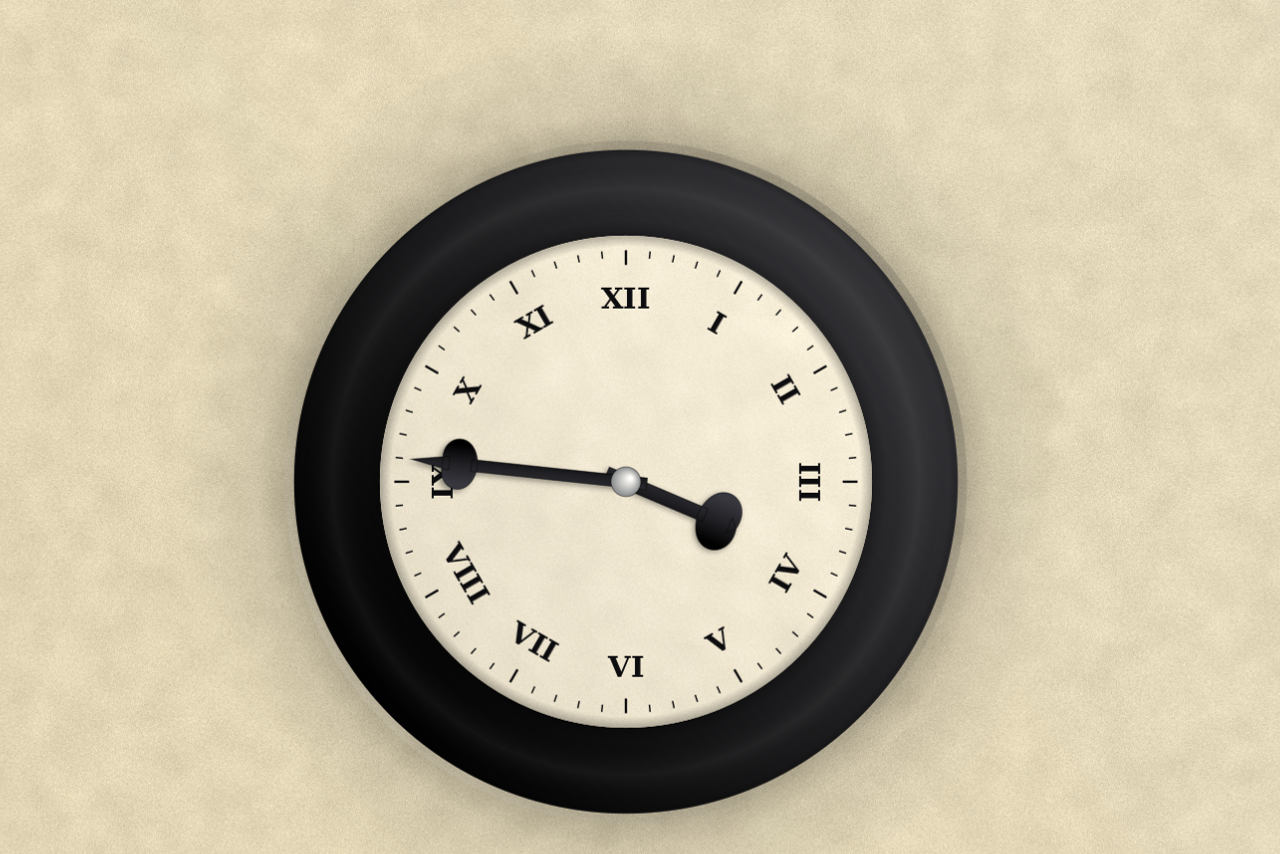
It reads 3,46
